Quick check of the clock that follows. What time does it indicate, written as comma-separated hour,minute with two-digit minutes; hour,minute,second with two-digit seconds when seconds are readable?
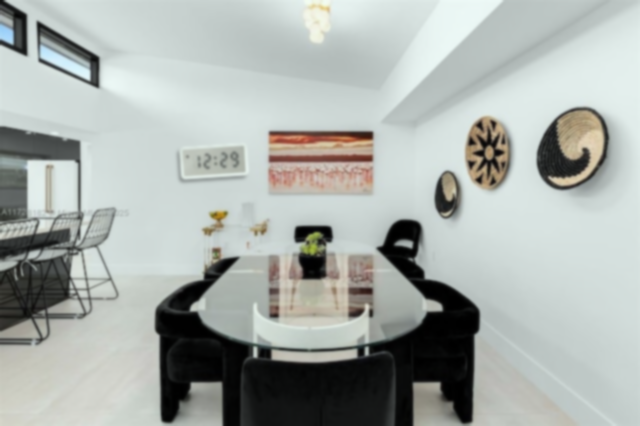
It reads 12,29
